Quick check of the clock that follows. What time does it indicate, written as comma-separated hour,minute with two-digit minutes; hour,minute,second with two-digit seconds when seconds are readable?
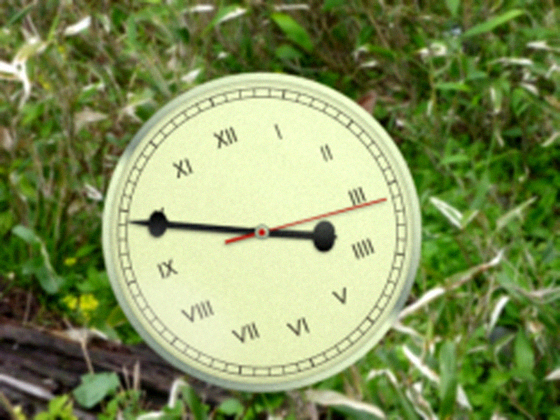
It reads 3,49,16
